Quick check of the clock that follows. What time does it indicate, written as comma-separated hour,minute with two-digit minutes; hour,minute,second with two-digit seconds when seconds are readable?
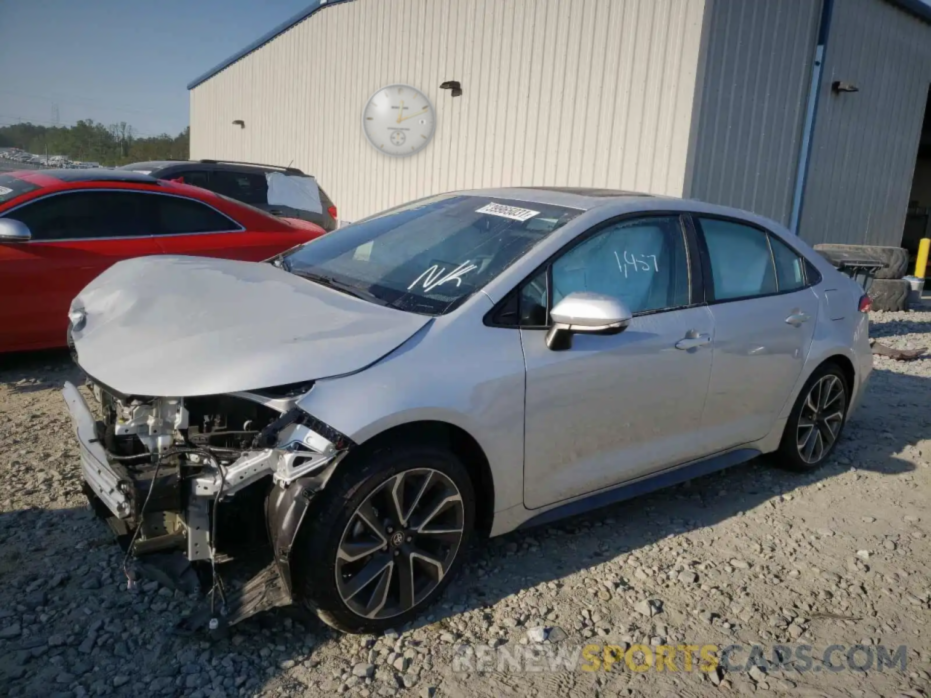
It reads 12,11
